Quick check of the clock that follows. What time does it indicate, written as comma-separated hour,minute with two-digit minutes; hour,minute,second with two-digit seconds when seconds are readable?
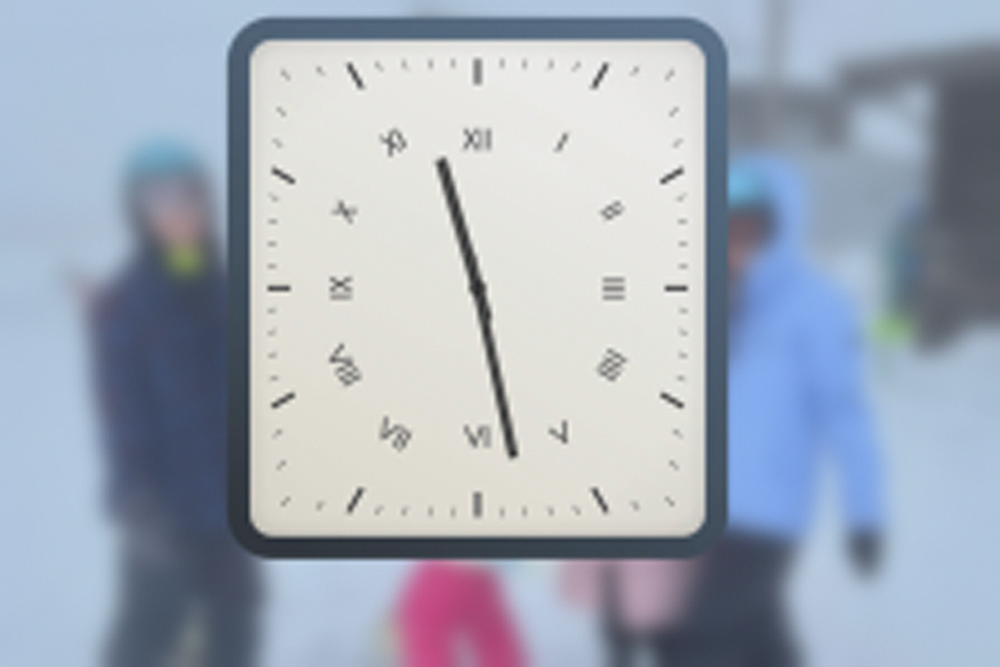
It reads 11,28
